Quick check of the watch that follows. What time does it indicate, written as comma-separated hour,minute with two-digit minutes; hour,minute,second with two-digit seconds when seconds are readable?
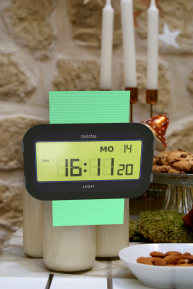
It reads 16,11,20
